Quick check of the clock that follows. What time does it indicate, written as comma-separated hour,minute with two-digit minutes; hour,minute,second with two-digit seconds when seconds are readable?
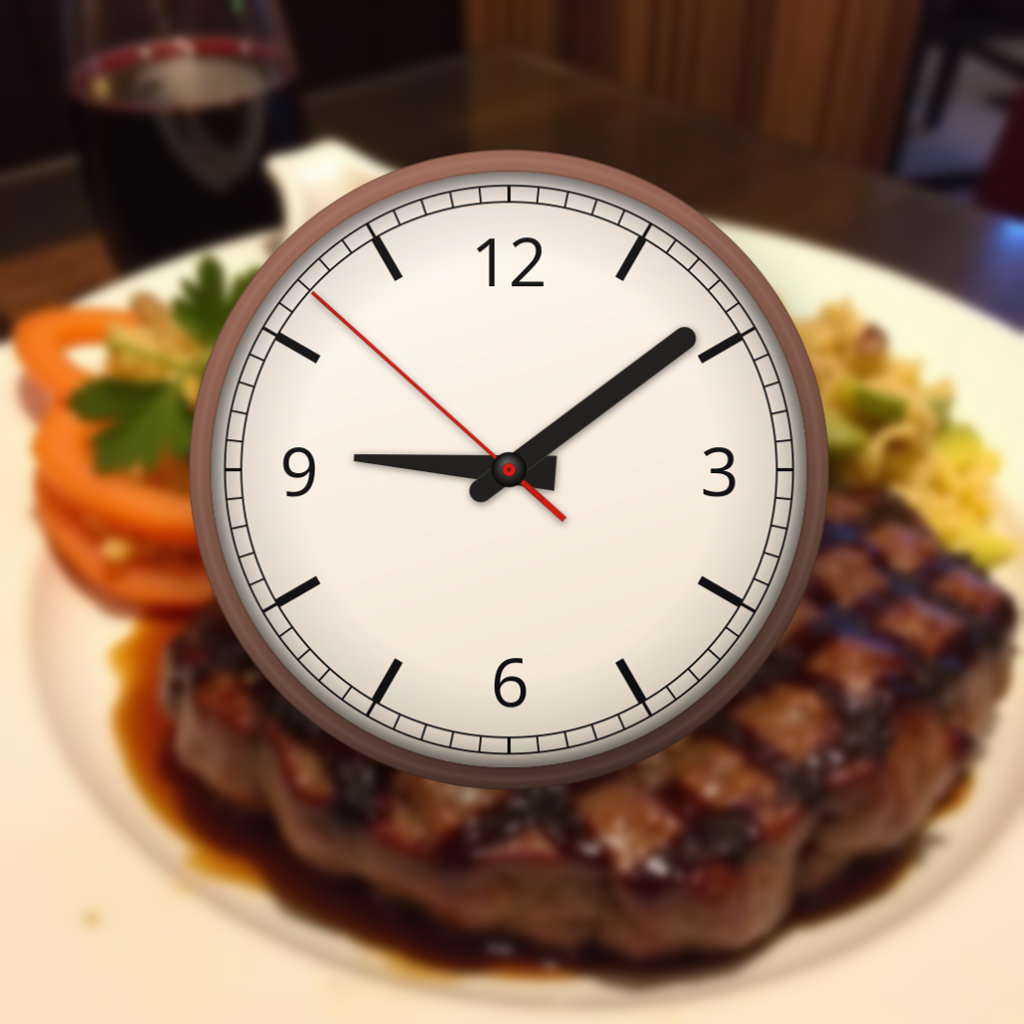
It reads 9,08,52
